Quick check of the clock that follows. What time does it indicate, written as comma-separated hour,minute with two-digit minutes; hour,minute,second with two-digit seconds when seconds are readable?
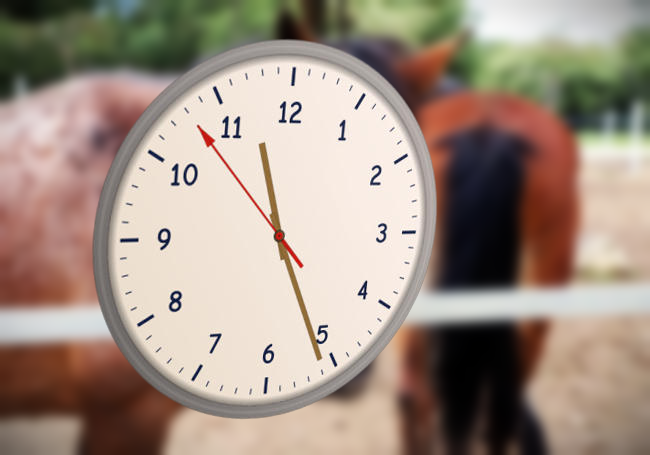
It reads 11,25,53
